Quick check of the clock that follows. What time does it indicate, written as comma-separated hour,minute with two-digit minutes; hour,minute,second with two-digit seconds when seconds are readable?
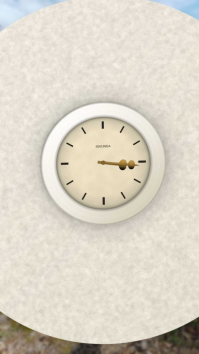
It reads 3,16
